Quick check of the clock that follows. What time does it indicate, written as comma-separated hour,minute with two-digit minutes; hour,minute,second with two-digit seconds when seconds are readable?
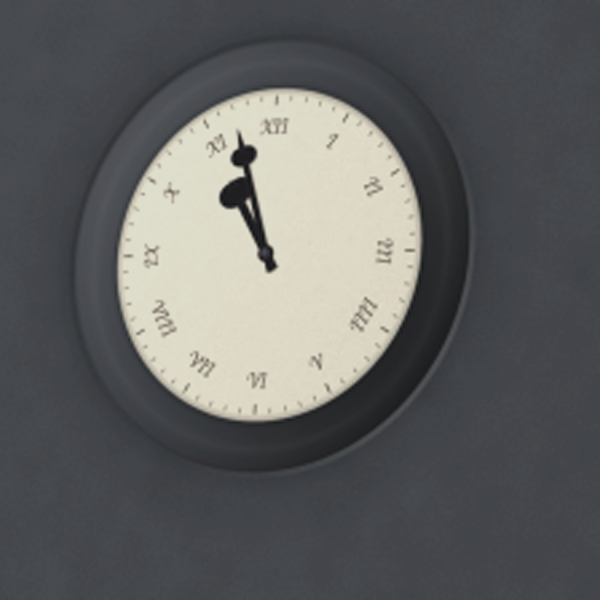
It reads 10,57
